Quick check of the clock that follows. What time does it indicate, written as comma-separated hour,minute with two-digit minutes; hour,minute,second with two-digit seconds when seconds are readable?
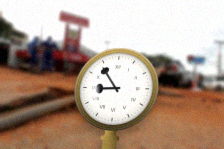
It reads 8,54
